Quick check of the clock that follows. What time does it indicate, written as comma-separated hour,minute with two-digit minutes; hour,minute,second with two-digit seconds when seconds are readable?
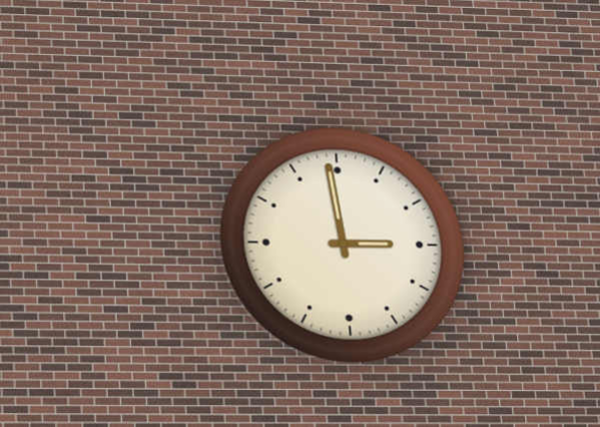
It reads 2,59
